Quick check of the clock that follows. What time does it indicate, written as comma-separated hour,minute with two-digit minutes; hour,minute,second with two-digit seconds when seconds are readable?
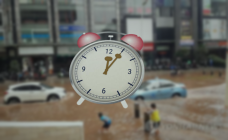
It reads 12,05
